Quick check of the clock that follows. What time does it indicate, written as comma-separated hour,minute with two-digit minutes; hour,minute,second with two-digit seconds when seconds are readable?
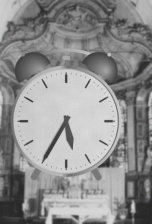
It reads 5,35
